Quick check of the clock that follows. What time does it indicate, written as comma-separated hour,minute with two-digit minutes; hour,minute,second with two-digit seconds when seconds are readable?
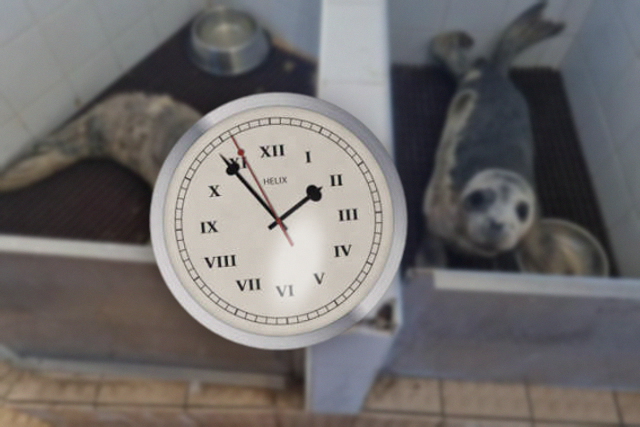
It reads 1,53,56
